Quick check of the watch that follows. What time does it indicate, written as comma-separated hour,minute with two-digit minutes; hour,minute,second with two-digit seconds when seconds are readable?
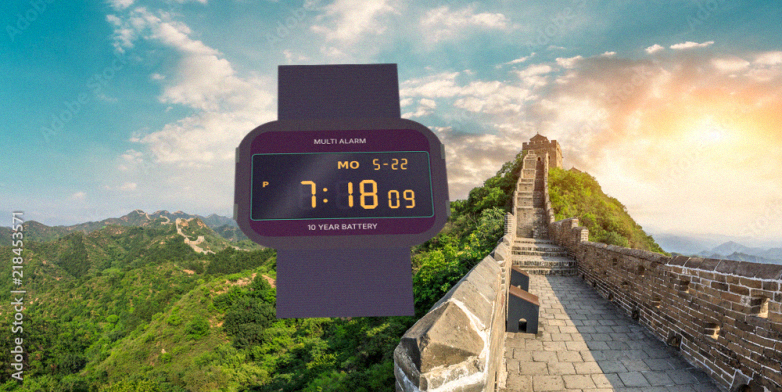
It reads 7,18,09
